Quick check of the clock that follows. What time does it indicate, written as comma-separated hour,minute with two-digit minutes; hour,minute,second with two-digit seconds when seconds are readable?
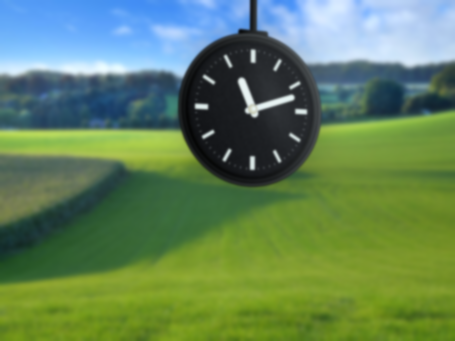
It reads 11,12
